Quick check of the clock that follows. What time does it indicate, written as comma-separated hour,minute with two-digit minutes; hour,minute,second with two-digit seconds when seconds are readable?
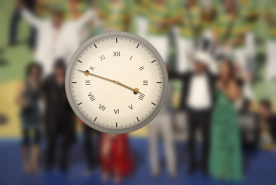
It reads 3,48
